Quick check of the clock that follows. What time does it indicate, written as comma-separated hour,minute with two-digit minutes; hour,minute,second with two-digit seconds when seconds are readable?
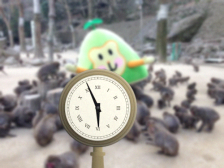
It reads 5,56
